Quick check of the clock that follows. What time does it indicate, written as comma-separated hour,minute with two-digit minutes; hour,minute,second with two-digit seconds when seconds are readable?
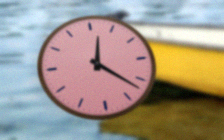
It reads 12,22
